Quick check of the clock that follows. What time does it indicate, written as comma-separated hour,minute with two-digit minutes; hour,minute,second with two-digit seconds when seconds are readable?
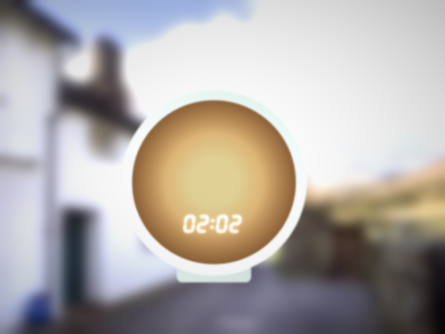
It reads 2,02
